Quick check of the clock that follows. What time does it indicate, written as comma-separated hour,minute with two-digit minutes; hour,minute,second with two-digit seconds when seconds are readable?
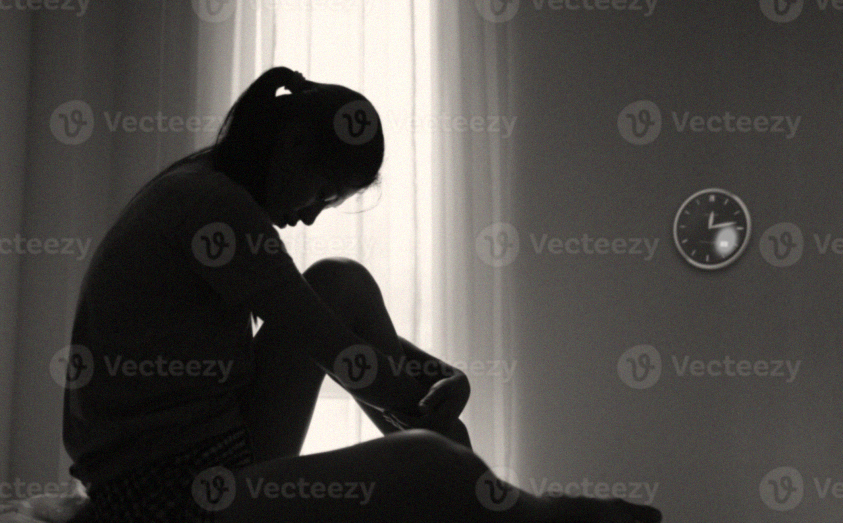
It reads 12,13
